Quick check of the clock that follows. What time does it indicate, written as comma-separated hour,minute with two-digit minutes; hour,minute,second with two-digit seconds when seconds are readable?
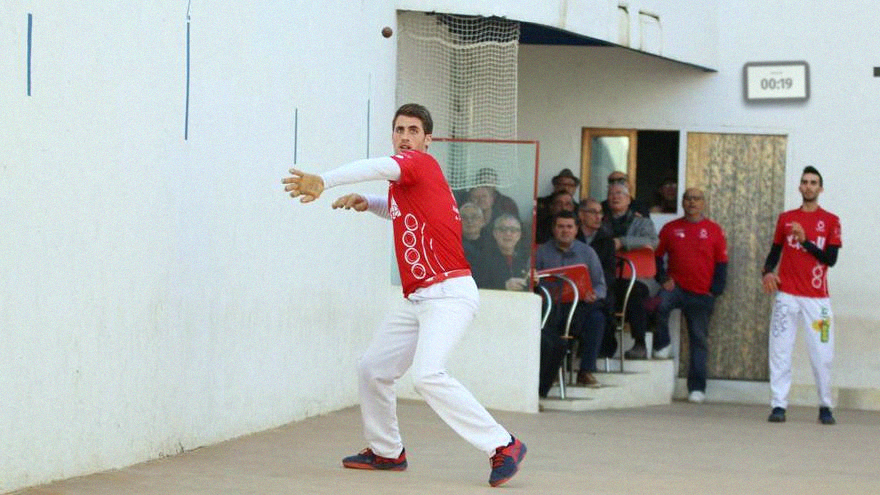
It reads 0,19
